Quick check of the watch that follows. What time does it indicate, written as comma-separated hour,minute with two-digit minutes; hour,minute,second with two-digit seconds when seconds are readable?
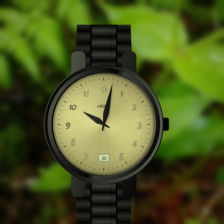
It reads 10,02
